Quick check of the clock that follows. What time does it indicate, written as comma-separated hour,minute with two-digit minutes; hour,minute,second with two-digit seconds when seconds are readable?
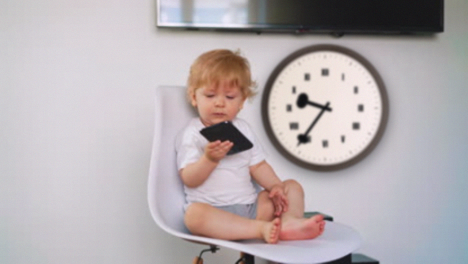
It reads 9,36
